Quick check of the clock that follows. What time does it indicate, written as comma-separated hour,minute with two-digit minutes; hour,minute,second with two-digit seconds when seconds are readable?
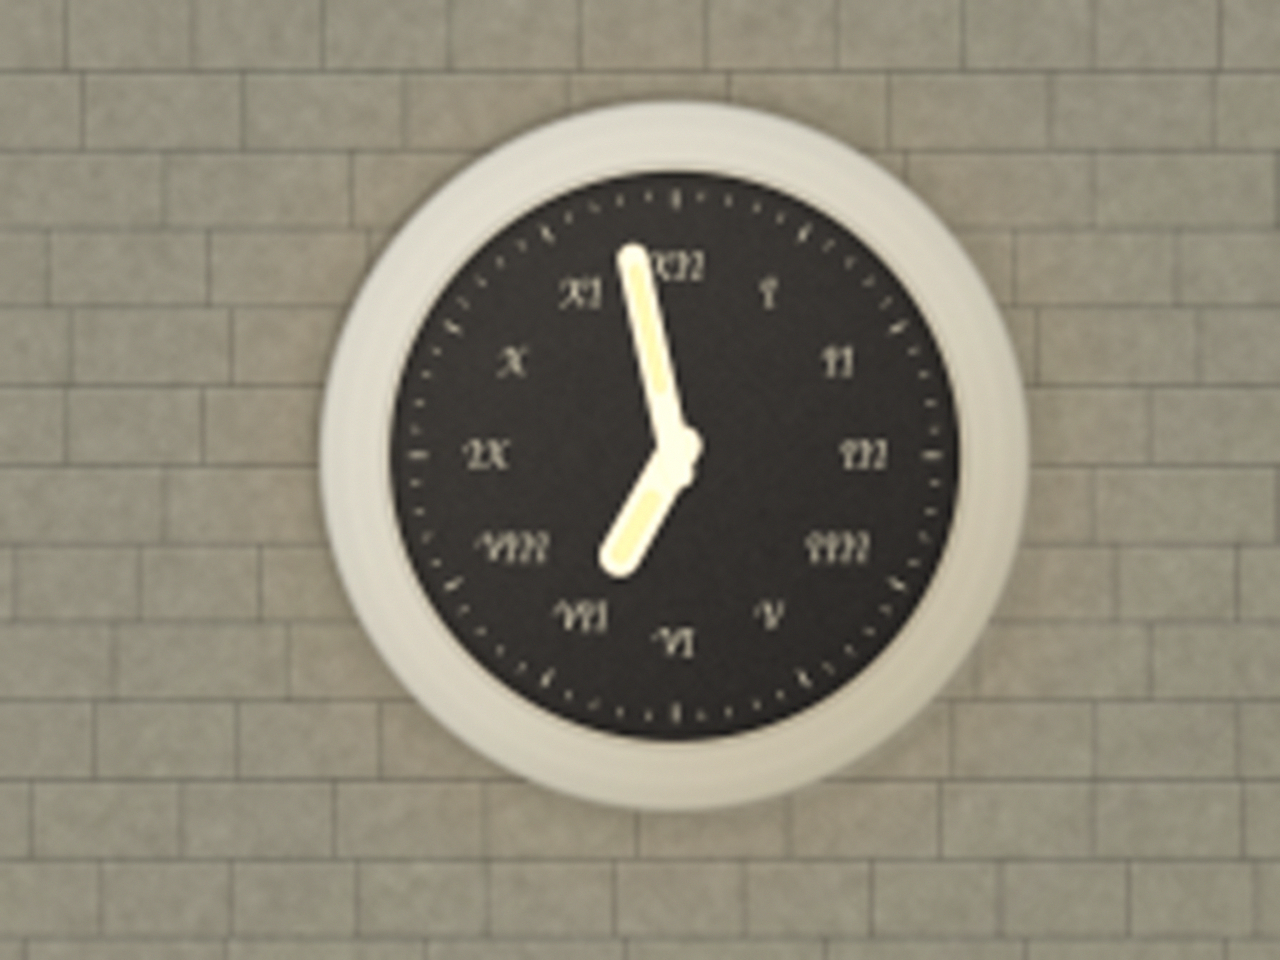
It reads 6,58
